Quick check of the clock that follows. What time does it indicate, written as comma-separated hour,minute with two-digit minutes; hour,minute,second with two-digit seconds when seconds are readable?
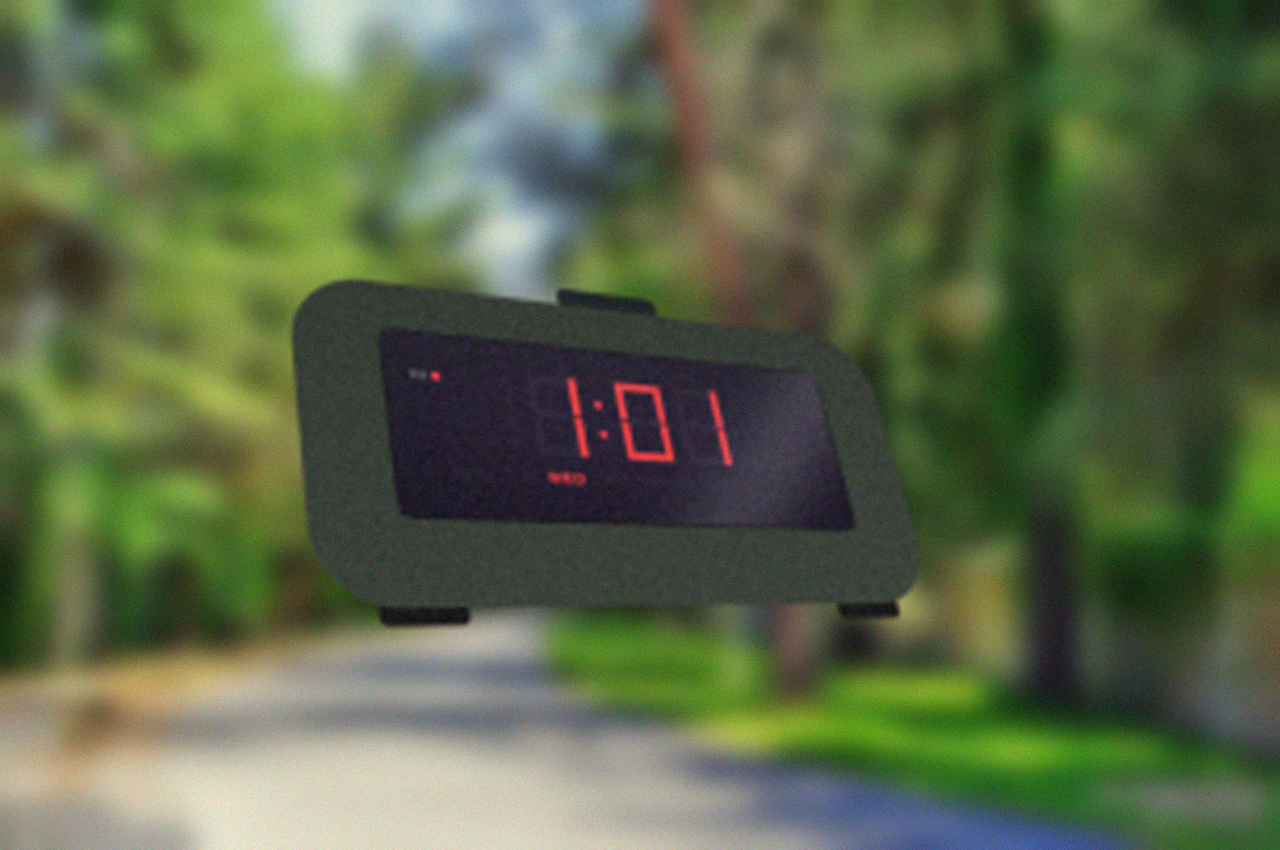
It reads 1,01
